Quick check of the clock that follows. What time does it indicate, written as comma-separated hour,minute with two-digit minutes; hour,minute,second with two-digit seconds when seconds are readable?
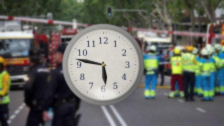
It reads 5,47
